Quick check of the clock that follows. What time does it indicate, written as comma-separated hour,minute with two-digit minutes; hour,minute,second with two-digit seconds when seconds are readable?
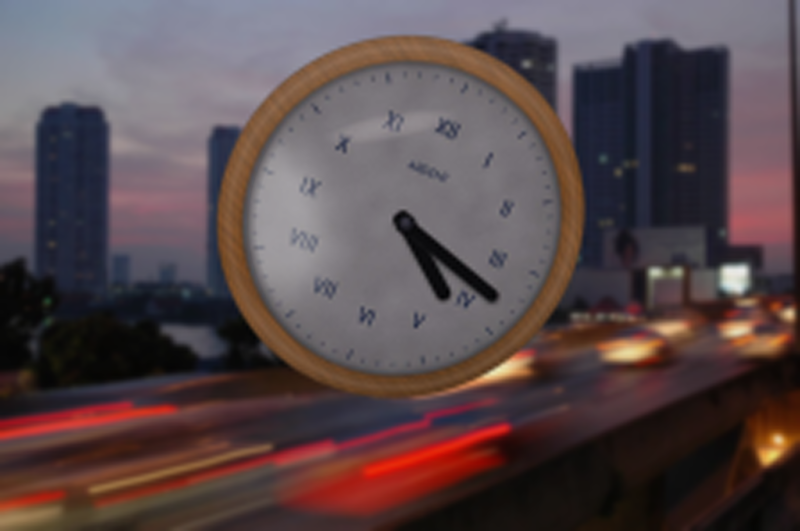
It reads 4,18
